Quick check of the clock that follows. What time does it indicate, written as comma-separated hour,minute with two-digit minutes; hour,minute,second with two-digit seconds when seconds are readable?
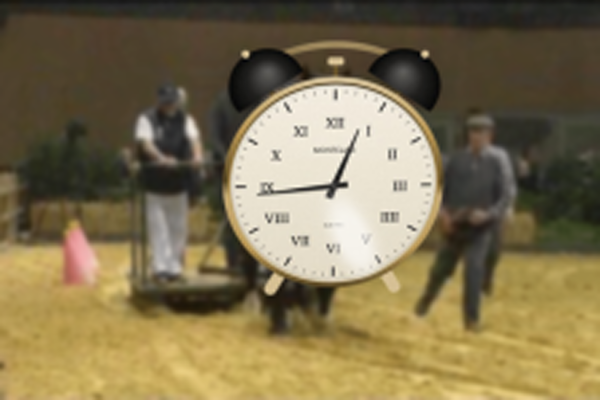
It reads 12,44
